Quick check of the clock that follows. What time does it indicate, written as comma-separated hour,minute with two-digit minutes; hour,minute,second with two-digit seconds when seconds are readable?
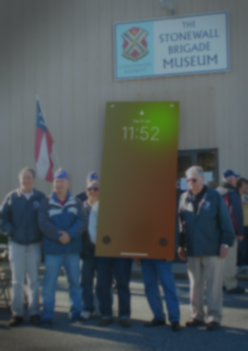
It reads 11,52
